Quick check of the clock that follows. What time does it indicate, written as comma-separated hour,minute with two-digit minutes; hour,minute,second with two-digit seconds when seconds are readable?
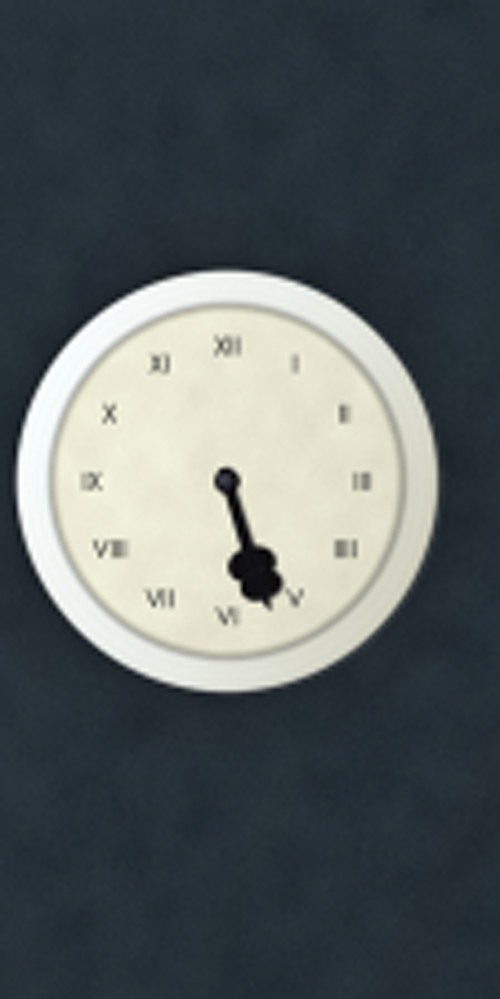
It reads 5,27
